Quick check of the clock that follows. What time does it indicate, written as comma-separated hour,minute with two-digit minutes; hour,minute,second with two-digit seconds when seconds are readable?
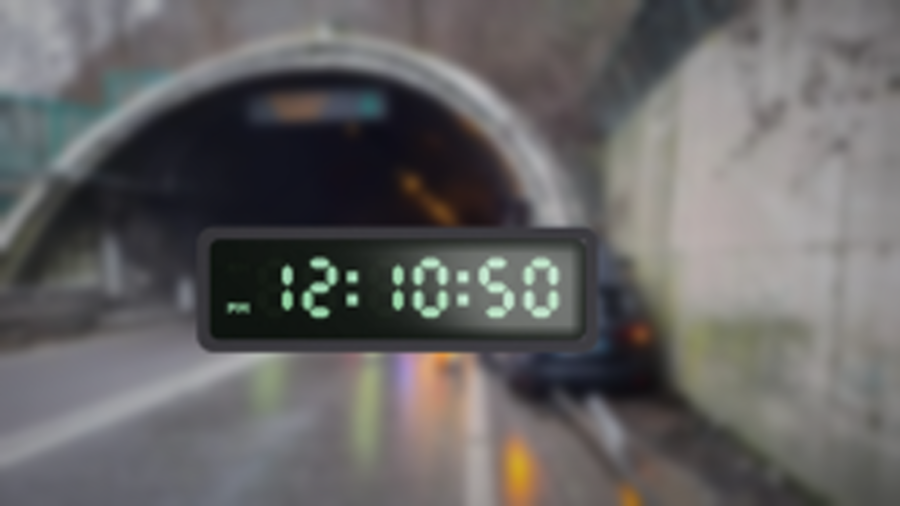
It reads 12,10,50
